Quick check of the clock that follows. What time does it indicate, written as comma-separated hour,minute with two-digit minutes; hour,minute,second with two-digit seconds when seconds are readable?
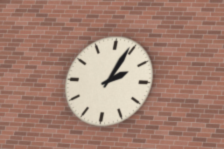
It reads 2,04
